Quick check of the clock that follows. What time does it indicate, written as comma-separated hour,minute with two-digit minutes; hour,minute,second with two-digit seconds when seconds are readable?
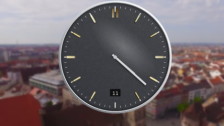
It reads 4,22
